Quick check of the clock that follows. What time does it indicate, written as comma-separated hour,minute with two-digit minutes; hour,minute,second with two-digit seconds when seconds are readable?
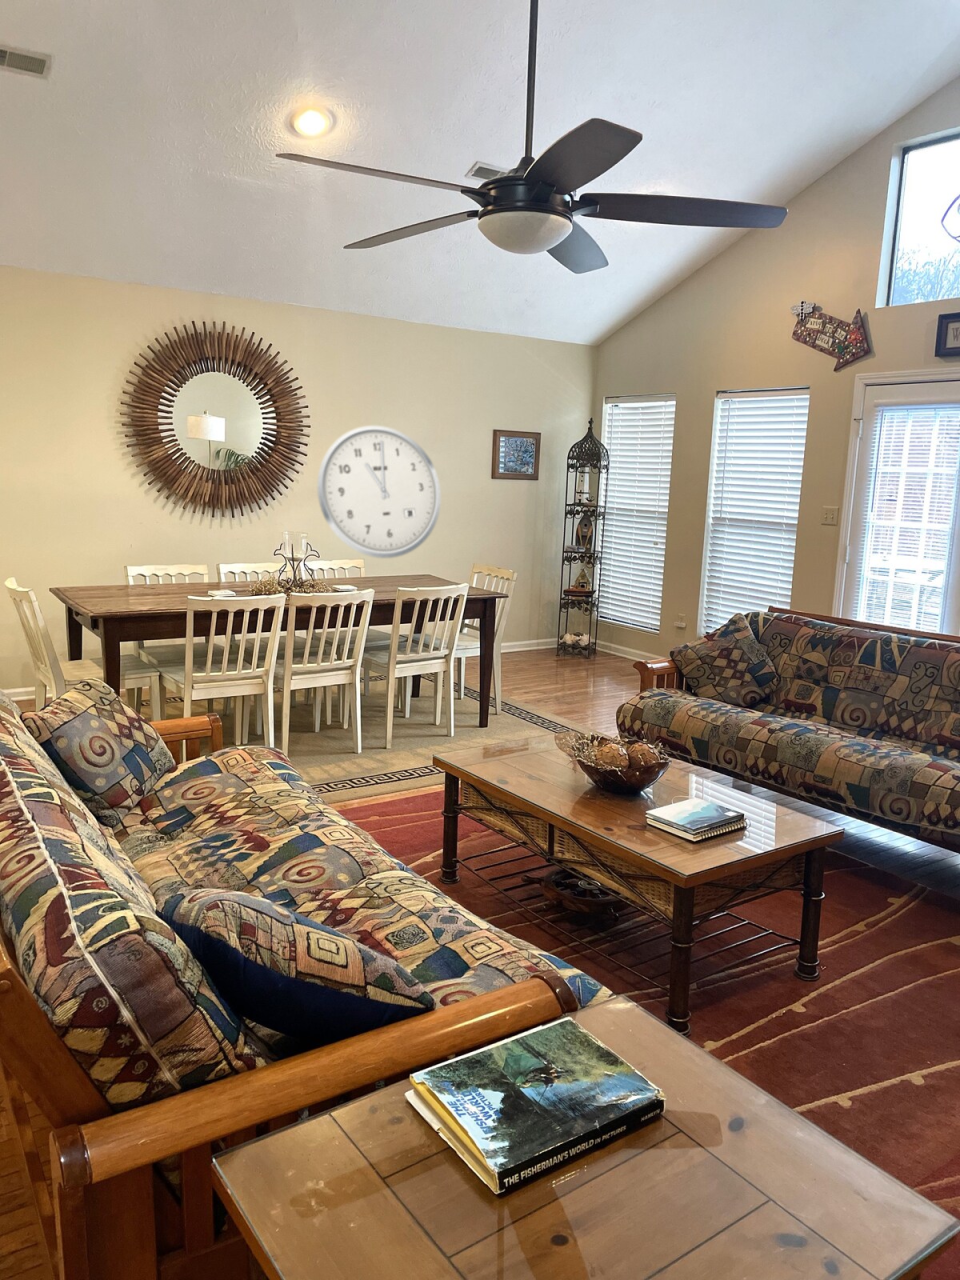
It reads 11,01
